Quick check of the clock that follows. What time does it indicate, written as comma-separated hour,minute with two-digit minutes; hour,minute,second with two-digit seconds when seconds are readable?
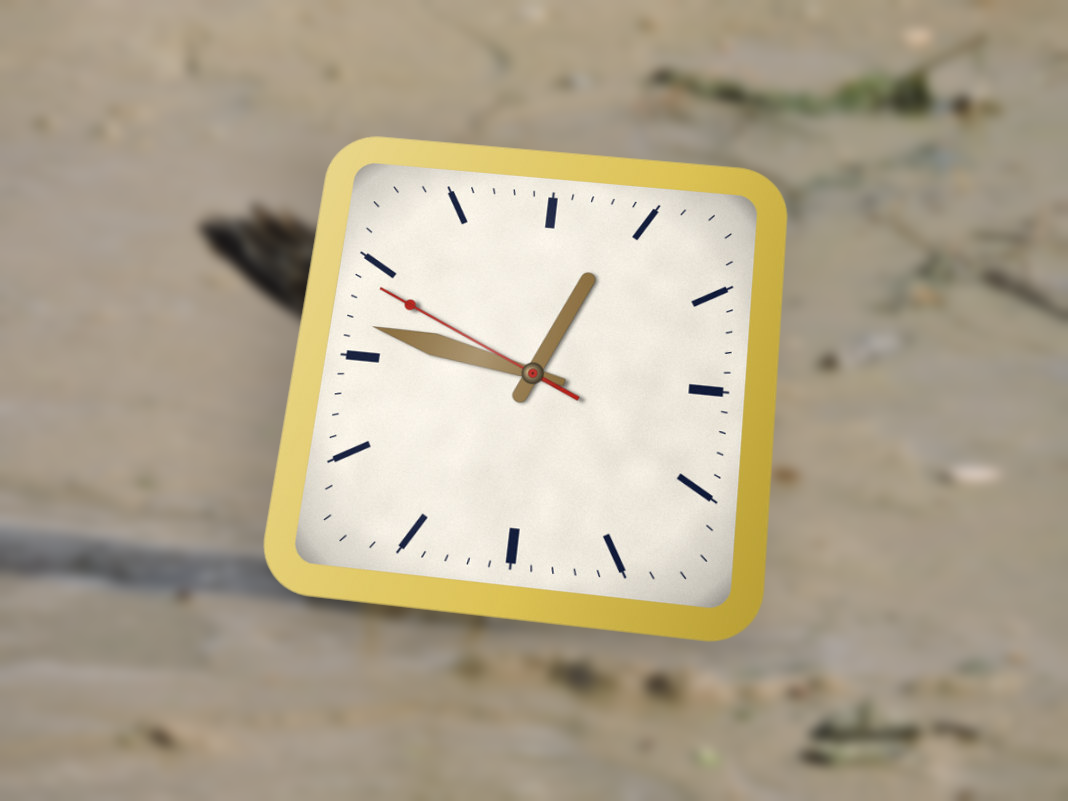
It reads 12,46,49
